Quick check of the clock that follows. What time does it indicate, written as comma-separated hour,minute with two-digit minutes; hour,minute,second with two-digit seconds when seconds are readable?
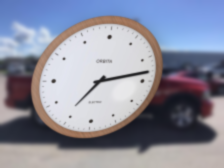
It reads 7,13
